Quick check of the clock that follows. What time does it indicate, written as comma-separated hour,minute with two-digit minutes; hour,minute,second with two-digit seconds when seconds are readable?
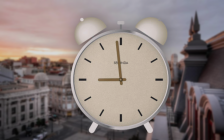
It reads 8,59
